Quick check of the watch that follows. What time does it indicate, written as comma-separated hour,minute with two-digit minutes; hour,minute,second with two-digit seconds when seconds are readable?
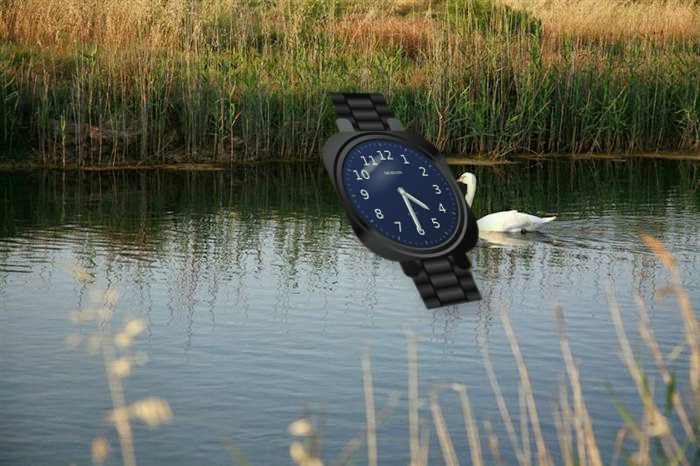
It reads 4,30
